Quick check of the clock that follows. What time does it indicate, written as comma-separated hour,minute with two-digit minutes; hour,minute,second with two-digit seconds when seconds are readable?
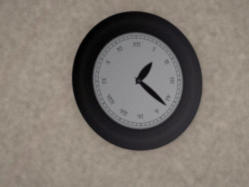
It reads 1,22
